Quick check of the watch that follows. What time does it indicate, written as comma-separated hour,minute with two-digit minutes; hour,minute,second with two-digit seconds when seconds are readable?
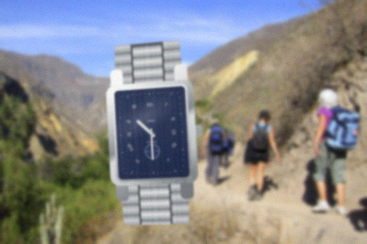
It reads 10,30
